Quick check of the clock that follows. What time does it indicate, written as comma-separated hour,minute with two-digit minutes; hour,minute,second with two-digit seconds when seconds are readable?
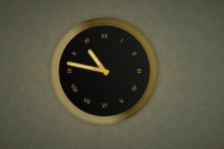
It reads 10,47
